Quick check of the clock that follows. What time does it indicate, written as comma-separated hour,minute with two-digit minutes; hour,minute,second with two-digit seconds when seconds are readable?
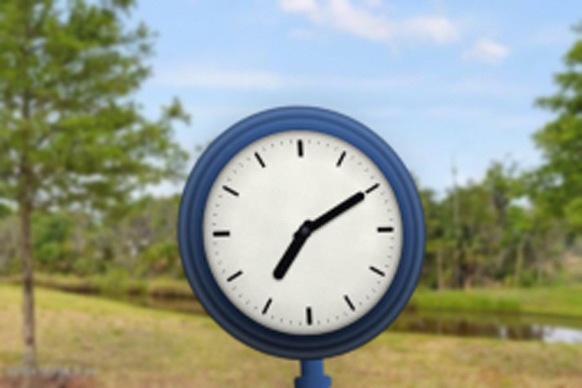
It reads 7,10
